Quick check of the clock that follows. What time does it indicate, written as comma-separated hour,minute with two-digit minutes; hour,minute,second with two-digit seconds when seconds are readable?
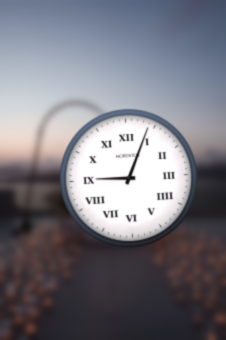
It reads 9,04
